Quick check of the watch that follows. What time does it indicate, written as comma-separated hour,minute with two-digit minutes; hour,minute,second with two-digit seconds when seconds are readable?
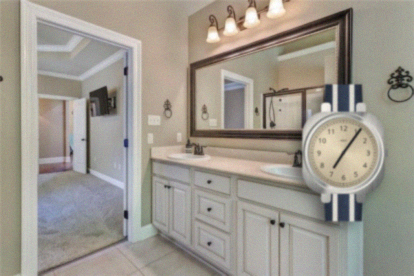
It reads 7,06
